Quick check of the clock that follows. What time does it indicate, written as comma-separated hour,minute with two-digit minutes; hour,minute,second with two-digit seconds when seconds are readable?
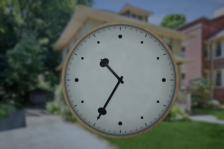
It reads 10,35
